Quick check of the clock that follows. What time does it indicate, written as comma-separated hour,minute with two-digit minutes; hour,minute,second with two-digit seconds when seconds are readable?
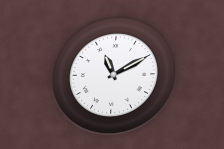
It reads 11,10
